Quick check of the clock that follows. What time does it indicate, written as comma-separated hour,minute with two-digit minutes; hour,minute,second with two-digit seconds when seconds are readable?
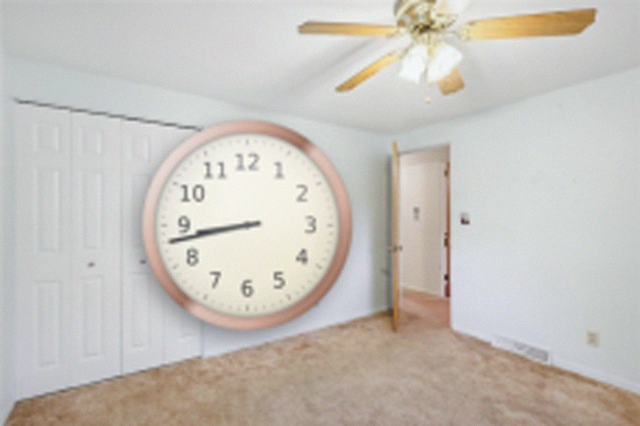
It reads 8,43
